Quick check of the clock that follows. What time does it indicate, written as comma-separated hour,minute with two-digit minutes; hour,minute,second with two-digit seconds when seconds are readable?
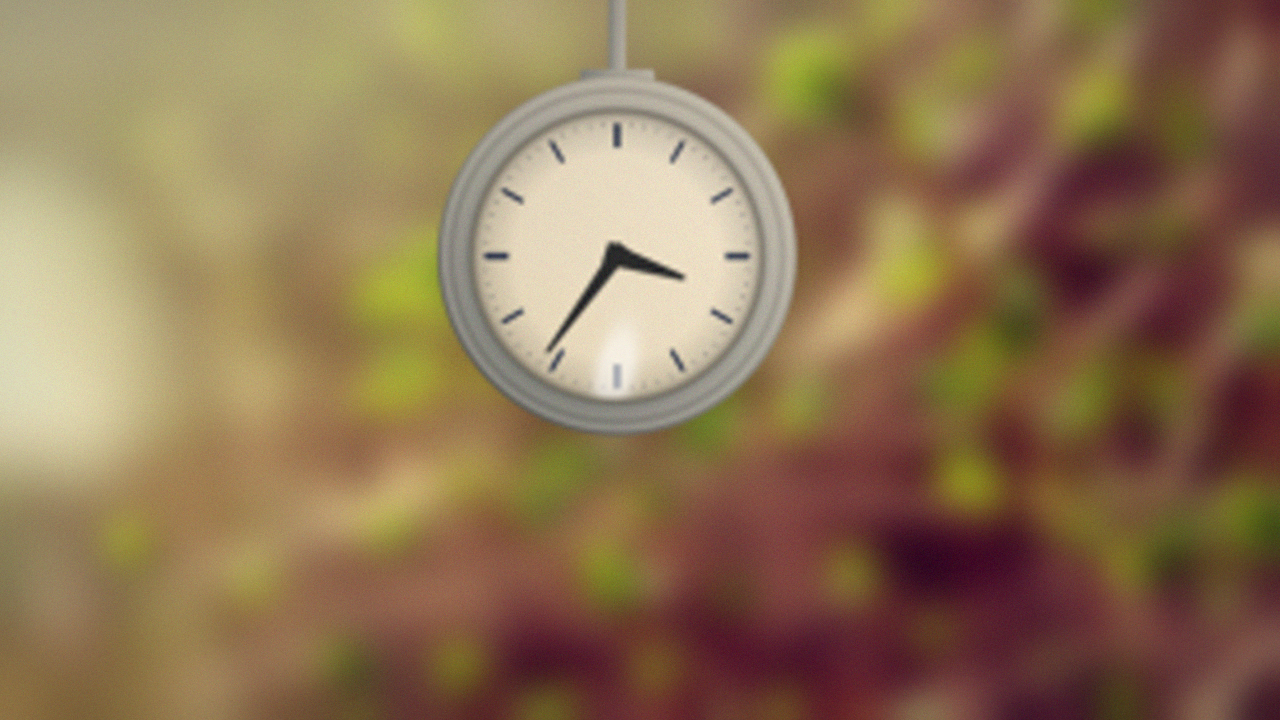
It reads 3,36
